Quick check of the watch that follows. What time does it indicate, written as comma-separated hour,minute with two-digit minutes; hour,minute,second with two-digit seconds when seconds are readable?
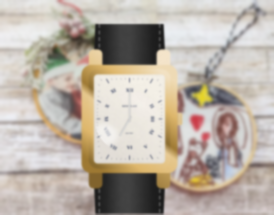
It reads 7,00
